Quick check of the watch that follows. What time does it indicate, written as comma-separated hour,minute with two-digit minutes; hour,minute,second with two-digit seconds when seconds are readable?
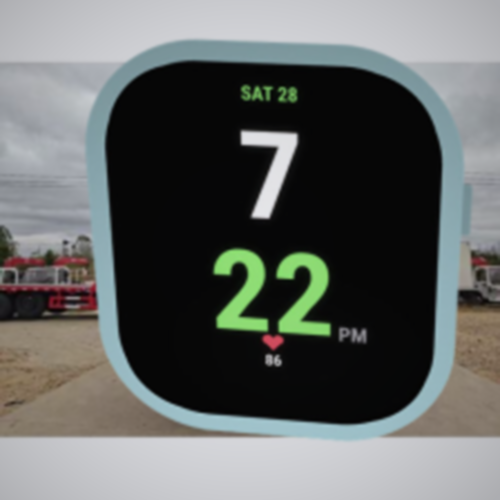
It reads 7,22
